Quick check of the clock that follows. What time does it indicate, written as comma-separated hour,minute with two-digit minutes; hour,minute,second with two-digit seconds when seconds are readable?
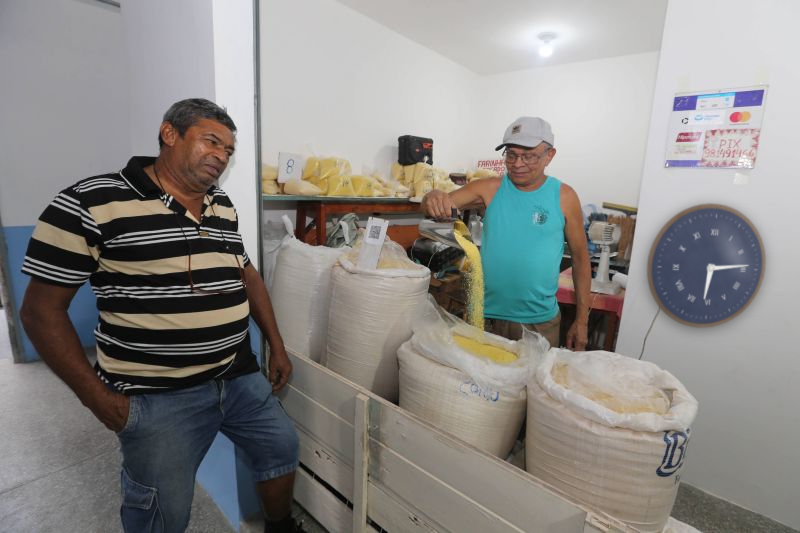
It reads 6,14
